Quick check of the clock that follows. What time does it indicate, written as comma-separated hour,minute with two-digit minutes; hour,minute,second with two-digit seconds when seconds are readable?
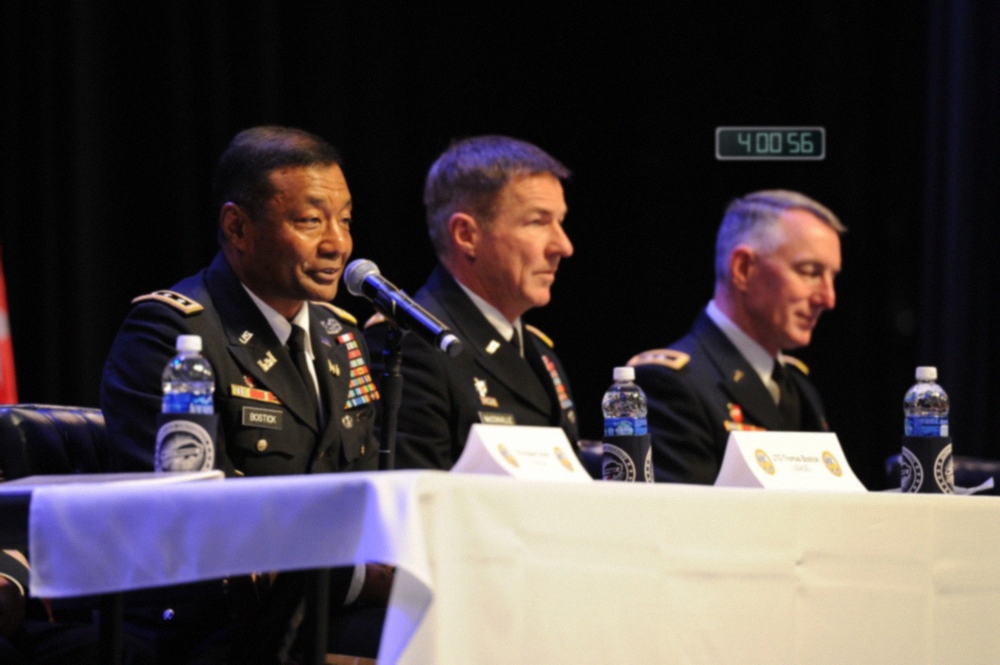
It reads 4,00,56
